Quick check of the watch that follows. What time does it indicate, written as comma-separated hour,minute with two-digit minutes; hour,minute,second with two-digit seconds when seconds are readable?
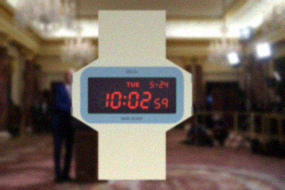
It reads 10,02,59
